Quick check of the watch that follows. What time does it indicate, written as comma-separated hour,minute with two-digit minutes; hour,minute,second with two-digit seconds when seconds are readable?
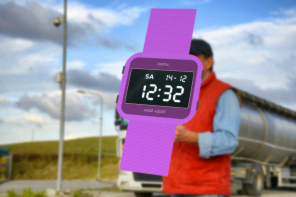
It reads 12,32
